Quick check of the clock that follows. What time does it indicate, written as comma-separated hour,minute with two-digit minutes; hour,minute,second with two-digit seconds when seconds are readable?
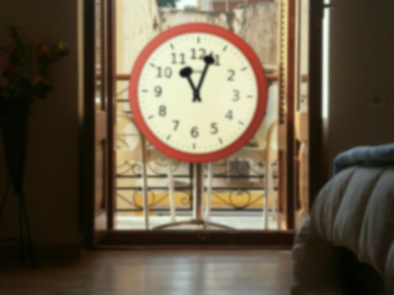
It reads 11,03
